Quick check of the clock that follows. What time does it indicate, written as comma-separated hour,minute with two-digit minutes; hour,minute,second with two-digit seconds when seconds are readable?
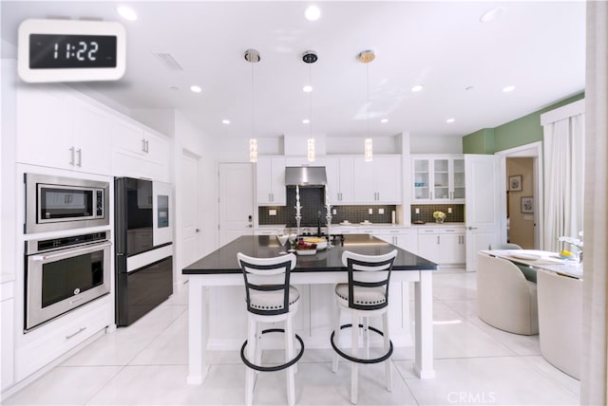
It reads 11,22
